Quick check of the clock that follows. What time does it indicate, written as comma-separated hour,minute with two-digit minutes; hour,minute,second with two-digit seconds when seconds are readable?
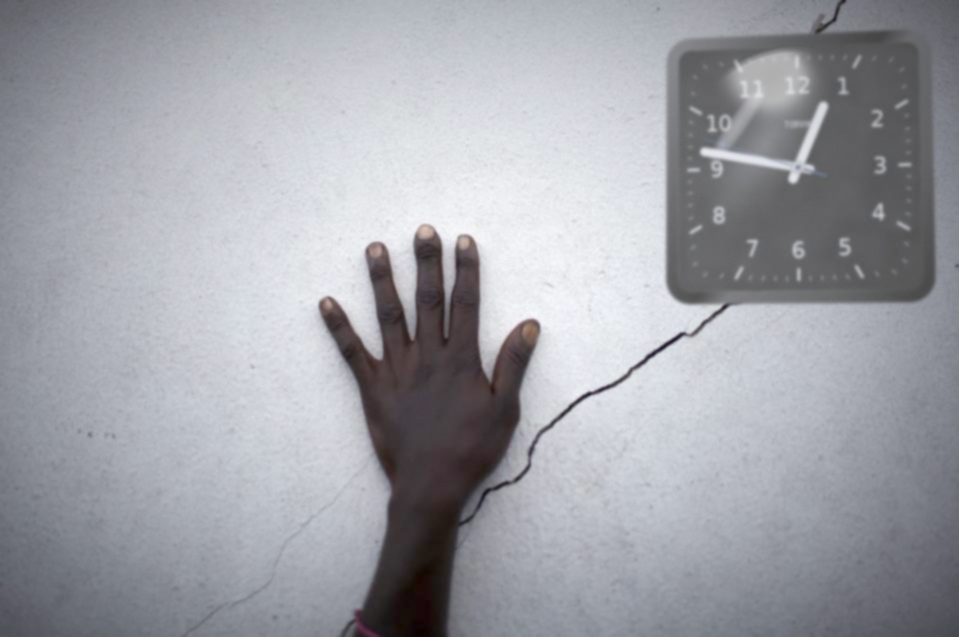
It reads 12,46,48
